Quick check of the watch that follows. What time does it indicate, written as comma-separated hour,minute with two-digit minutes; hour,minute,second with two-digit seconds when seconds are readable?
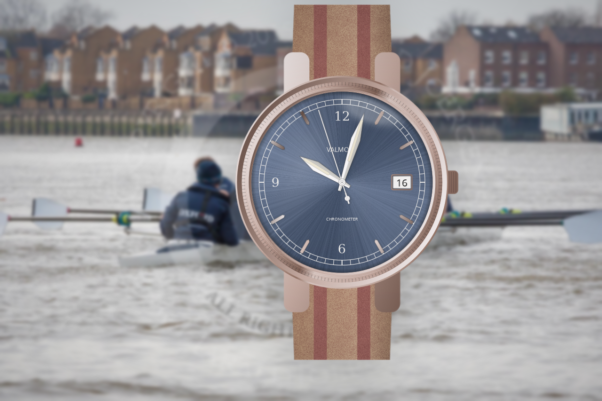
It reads 10,02,57
